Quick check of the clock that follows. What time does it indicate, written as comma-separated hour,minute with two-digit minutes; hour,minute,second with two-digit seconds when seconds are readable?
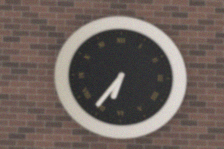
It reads 6,36
